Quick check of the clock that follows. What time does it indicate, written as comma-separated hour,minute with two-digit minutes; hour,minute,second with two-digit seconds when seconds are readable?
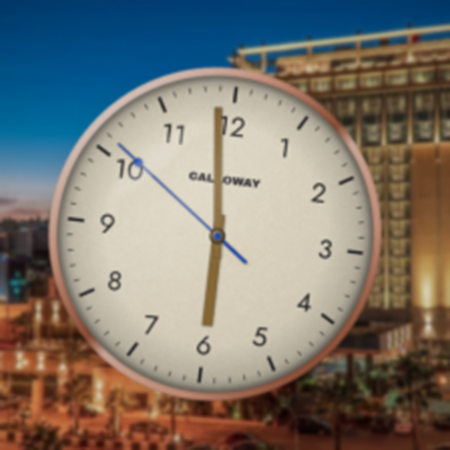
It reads 5,58,51
